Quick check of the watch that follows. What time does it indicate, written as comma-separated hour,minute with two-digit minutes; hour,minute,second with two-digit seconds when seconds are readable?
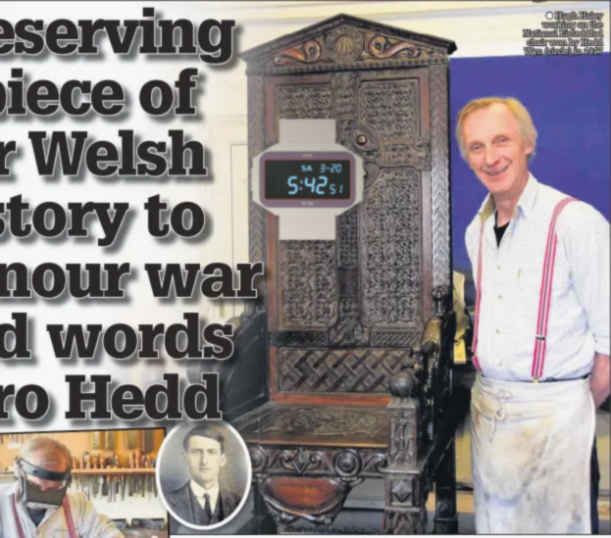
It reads 5,42
